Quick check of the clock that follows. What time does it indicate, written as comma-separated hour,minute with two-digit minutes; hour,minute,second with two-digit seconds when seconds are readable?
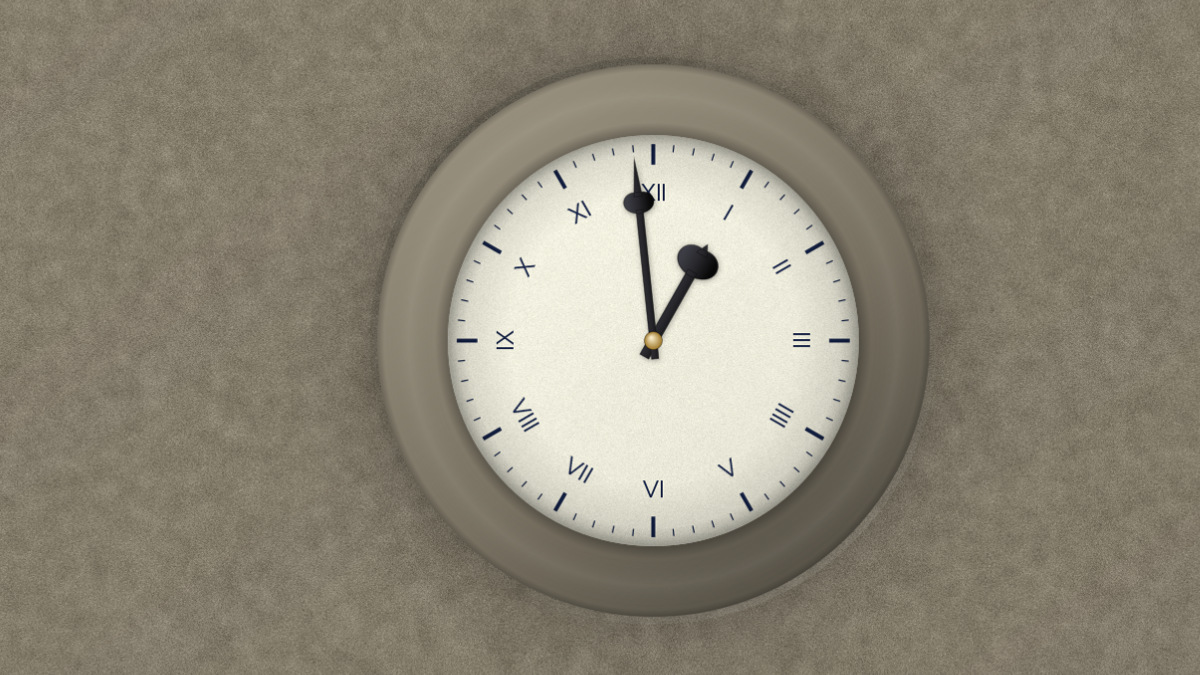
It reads 12,59
